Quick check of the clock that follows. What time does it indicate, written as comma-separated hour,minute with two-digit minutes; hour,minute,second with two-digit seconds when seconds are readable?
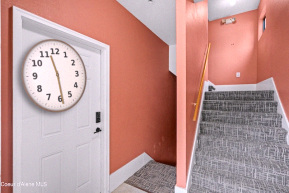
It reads 11,29
